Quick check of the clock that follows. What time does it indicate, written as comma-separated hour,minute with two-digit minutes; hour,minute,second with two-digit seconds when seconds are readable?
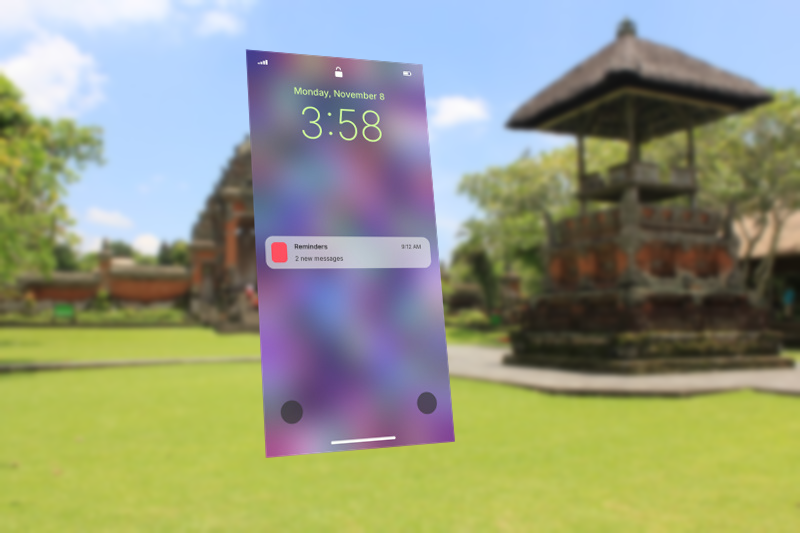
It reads 3,58
